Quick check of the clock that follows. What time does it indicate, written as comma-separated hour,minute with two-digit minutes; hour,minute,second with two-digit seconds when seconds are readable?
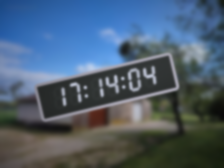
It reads 17,14,04
